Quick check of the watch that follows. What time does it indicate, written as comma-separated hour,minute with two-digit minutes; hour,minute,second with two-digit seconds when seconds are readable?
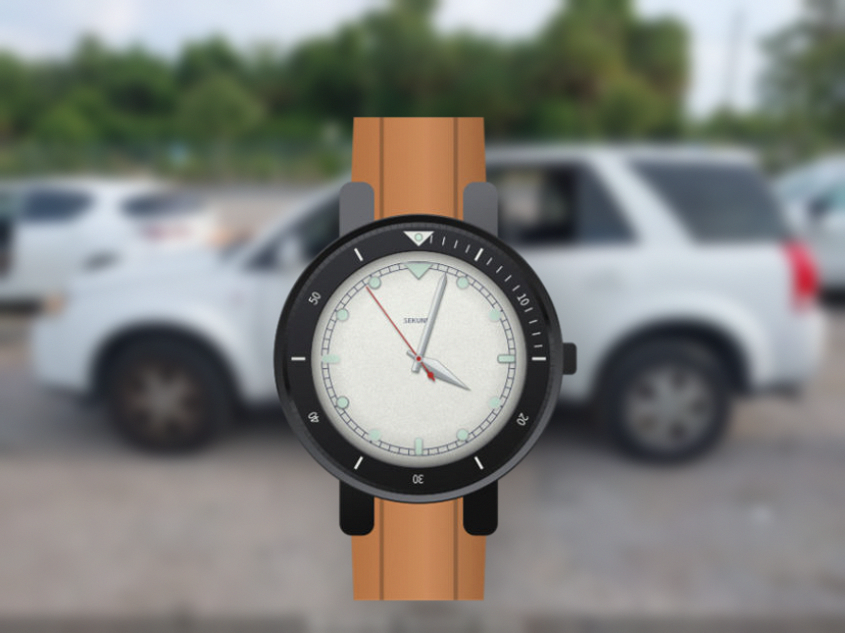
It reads 4,02,54
